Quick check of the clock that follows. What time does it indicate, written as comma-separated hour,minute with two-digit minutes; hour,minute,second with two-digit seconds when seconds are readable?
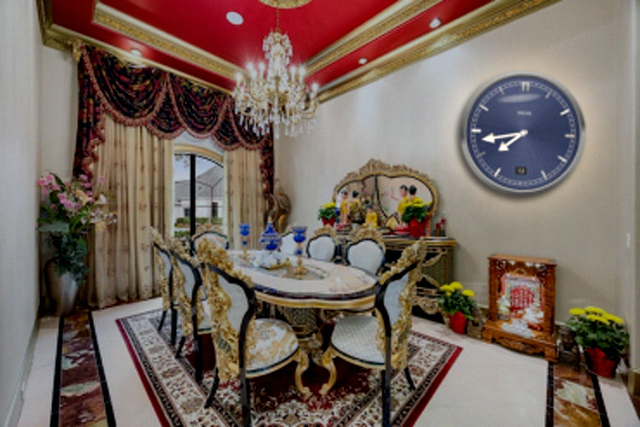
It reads 7,43
